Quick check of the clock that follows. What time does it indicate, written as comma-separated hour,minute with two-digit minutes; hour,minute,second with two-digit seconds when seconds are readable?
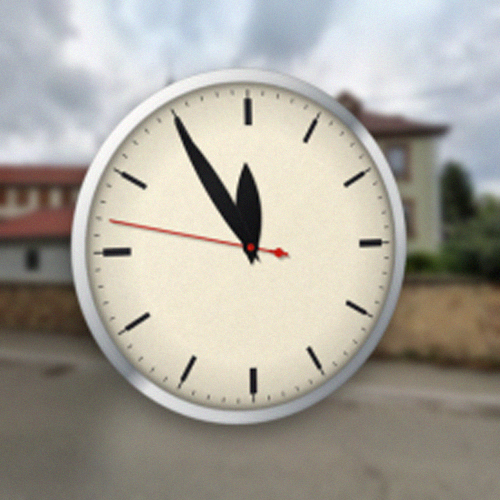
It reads 11,54,47
